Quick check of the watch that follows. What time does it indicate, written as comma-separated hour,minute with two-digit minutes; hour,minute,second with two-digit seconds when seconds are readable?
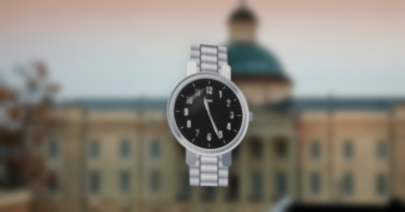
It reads 11,26
